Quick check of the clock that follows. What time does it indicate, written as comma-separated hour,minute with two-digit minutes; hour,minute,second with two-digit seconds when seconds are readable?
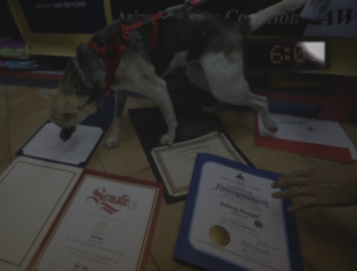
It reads 6,05
